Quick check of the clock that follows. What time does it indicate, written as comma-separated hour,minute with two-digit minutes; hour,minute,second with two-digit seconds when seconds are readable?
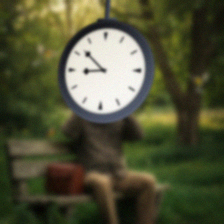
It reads 8,52
